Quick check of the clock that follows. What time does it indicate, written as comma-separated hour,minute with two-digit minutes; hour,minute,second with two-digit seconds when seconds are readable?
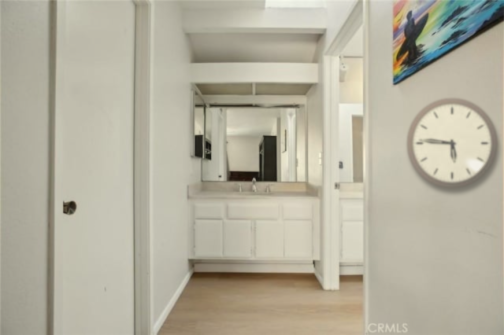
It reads 5,46
